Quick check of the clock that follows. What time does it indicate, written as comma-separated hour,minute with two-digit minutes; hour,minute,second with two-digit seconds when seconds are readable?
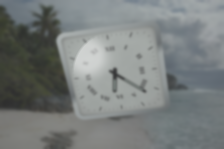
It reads 6,22
